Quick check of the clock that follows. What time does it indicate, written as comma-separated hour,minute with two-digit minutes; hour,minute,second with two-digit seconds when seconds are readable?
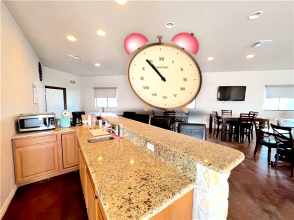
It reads 10,54
